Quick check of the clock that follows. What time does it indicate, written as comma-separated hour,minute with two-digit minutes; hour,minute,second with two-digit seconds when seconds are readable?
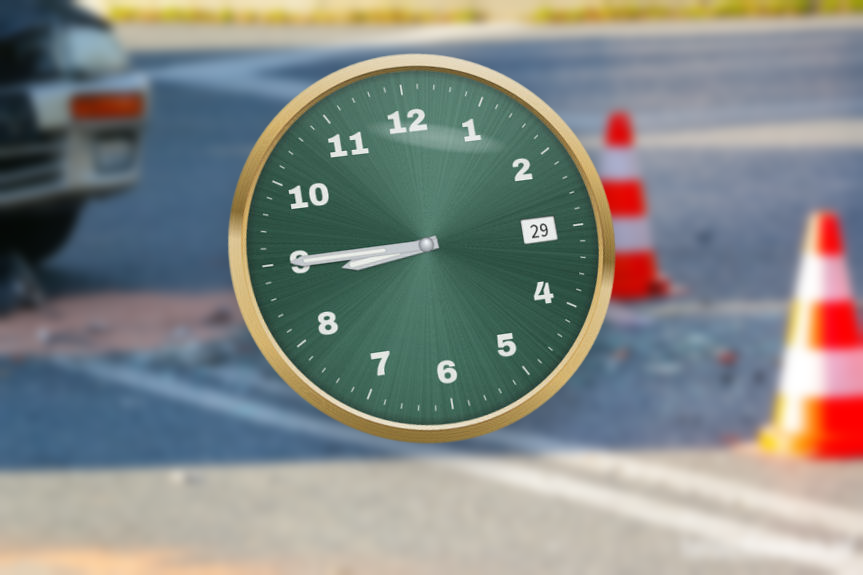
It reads 8,45
